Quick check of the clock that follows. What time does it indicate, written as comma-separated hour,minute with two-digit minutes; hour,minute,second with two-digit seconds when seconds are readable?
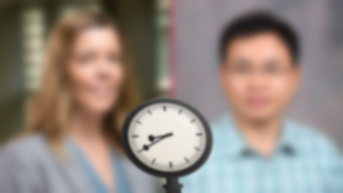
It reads 8,40
